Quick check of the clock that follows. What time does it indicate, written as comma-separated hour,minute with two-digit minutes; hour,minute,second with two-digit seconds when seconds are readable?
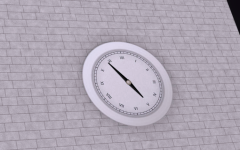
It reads 4,54
